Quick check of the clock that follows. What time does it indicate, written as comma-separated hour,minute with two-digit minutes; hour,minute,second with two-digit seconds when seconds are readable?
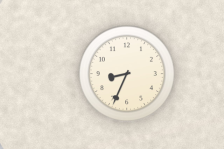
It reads 8,34
